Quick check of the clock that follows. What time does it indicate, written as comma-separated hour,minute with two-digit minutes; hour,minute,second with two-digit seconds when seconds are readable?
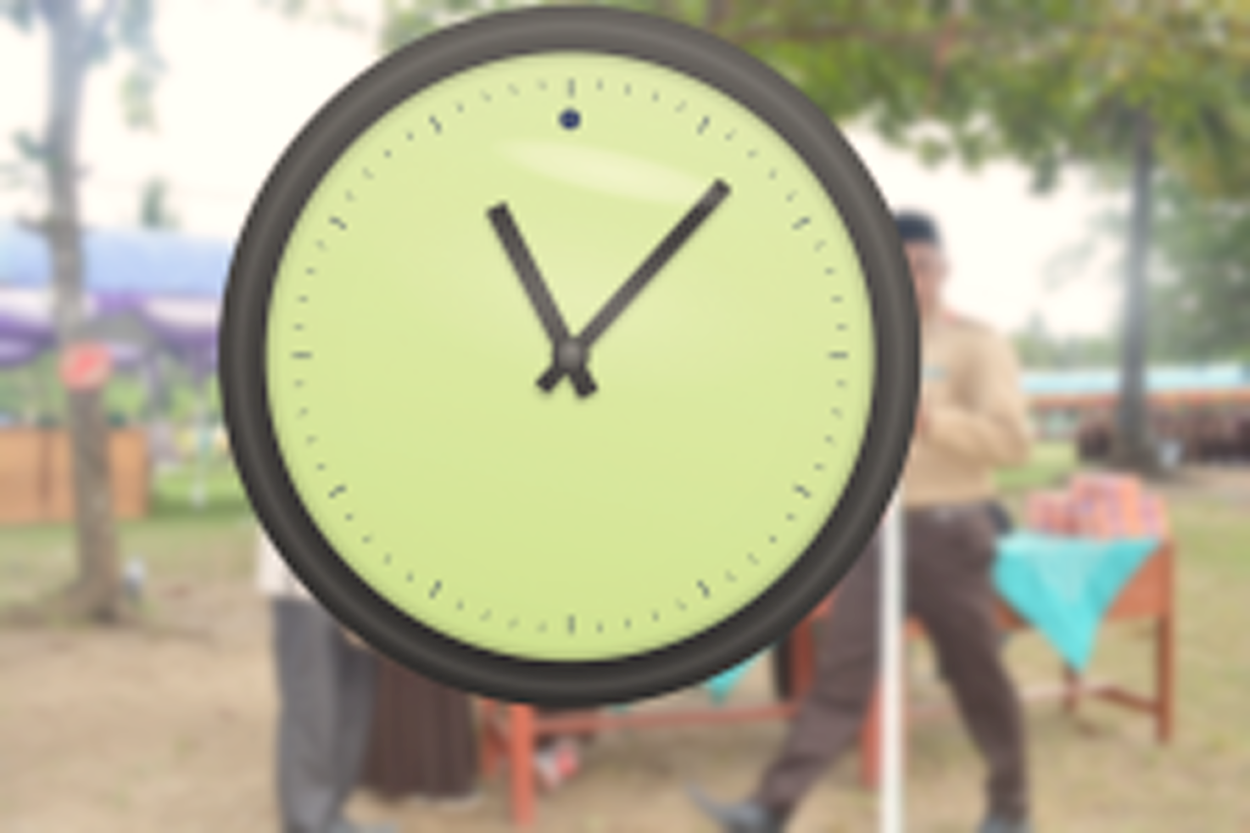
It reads 11,07
